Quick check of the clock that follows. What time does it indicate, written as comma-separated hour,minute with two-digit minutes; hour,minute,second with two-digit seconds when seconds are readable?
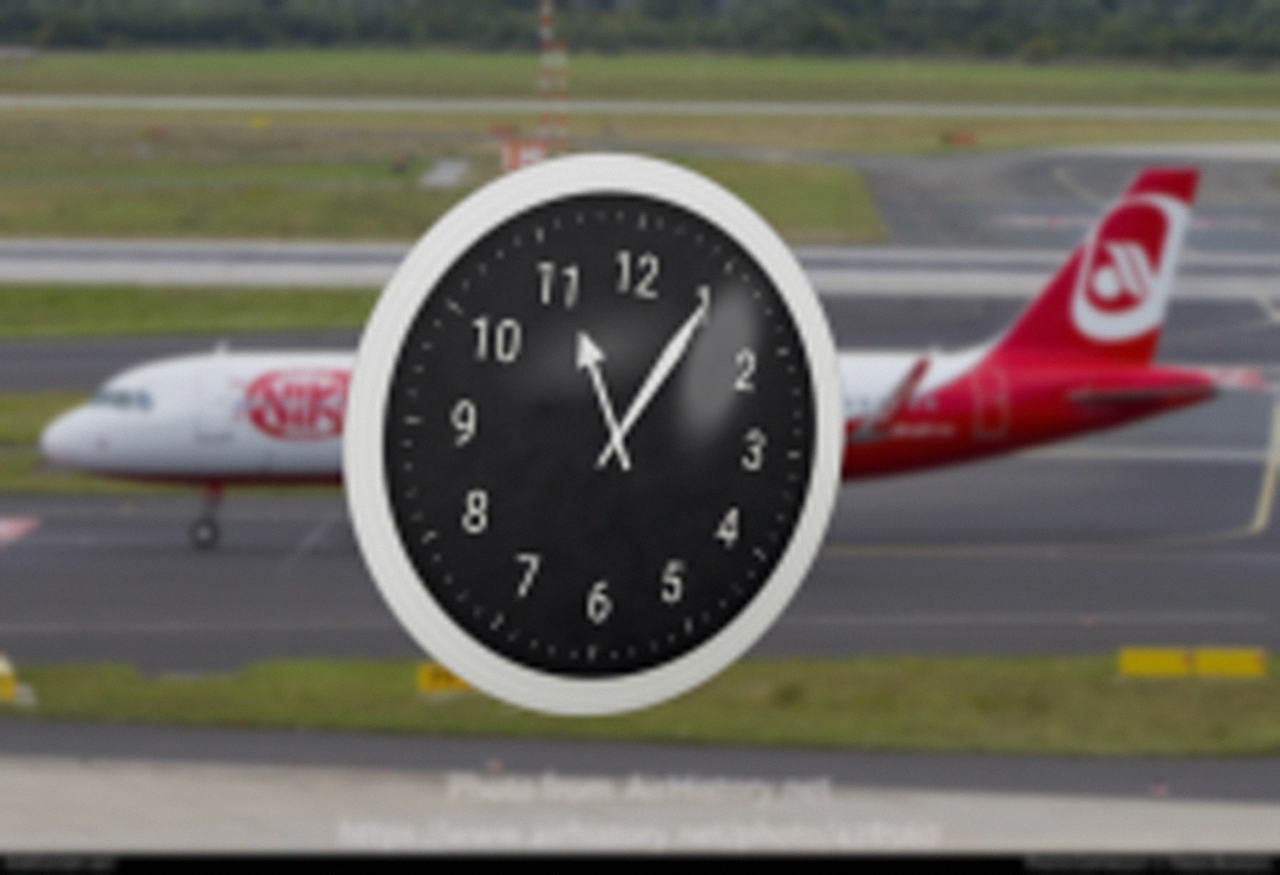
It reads 11,05
